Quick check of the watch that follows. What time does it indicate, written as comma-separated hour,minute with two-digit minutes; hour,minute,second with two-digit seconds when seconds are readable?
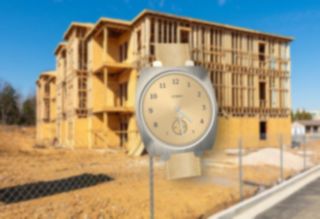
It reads 4,29
